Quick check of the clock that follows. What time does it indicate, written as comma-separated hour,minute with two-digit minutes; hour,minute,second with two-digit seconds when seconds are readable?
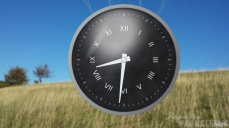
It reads 8,31
